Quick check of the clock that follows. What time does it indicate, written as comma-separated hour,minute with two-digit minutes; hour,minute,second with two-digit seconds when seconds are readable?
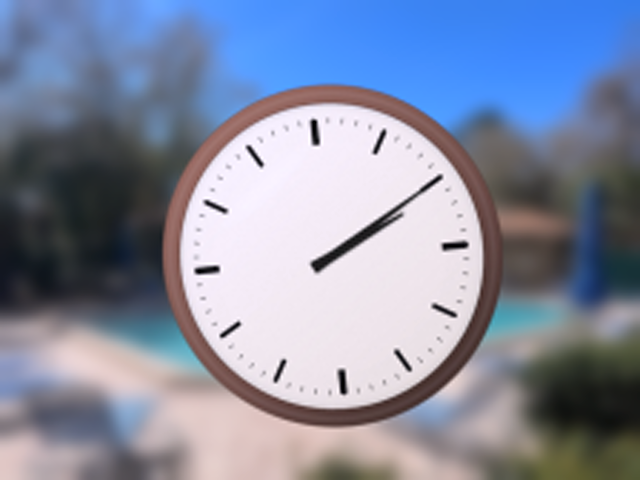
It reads 2,10
